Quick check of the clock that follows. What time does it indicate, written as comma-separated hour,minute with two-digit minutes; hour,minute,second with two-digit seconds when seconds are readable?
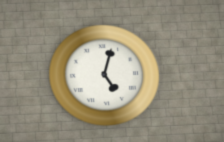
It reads 5,03
